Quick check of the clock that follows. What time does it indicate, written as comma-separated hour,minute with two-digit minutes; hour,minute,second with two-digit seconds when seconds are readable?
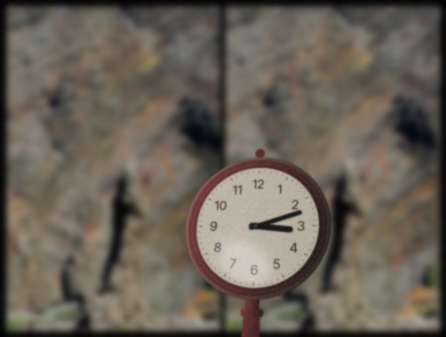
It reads 3,12
